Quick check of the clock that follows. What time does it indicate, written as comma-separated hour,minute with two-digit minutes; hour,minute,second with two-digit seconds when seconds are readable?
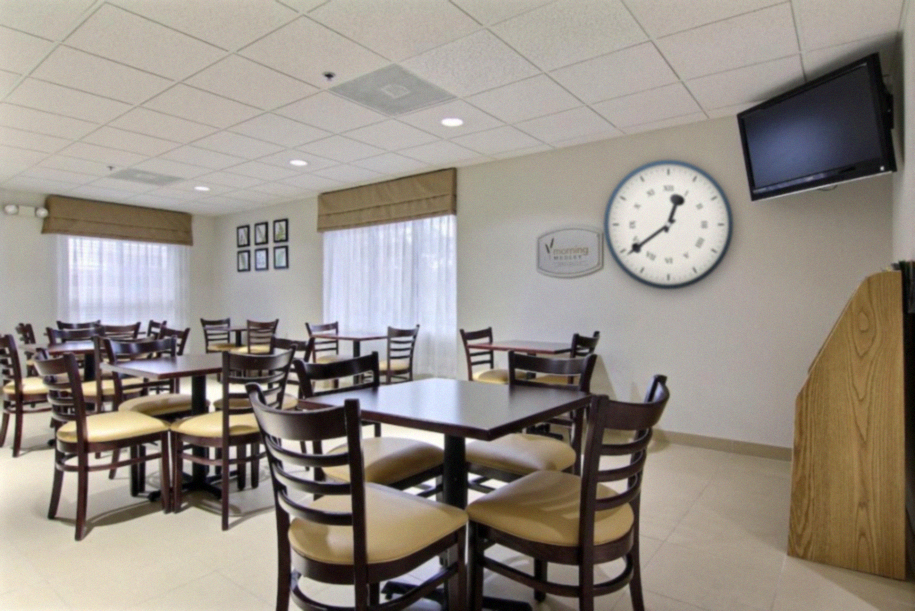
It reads 12,39
